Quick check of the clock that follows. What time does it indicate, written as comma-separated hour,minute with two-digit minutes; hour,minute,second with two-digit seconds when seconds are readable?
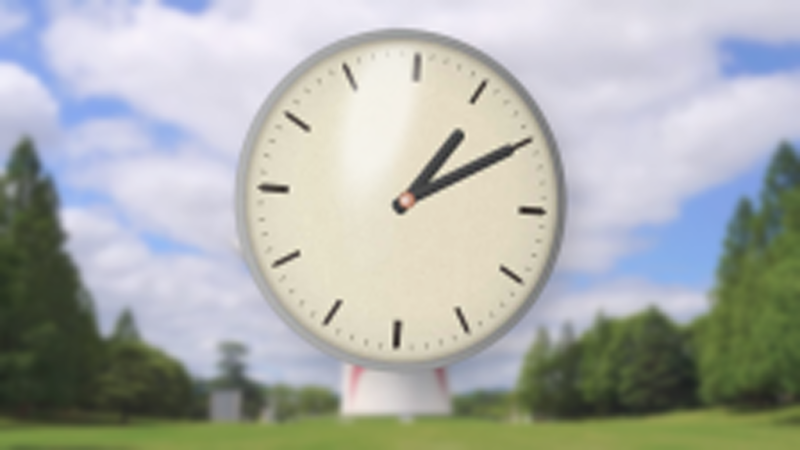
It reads 1,10
